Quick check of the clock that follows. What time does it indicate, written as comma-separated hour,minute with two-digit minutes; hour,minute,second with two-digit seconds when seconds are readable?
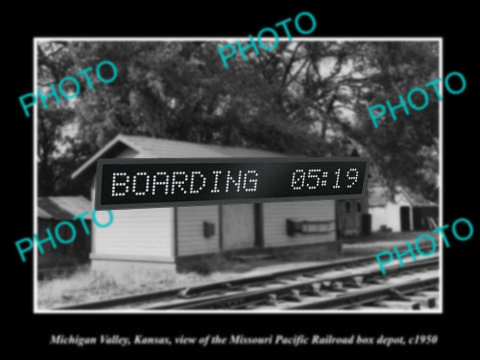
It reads 5,19
